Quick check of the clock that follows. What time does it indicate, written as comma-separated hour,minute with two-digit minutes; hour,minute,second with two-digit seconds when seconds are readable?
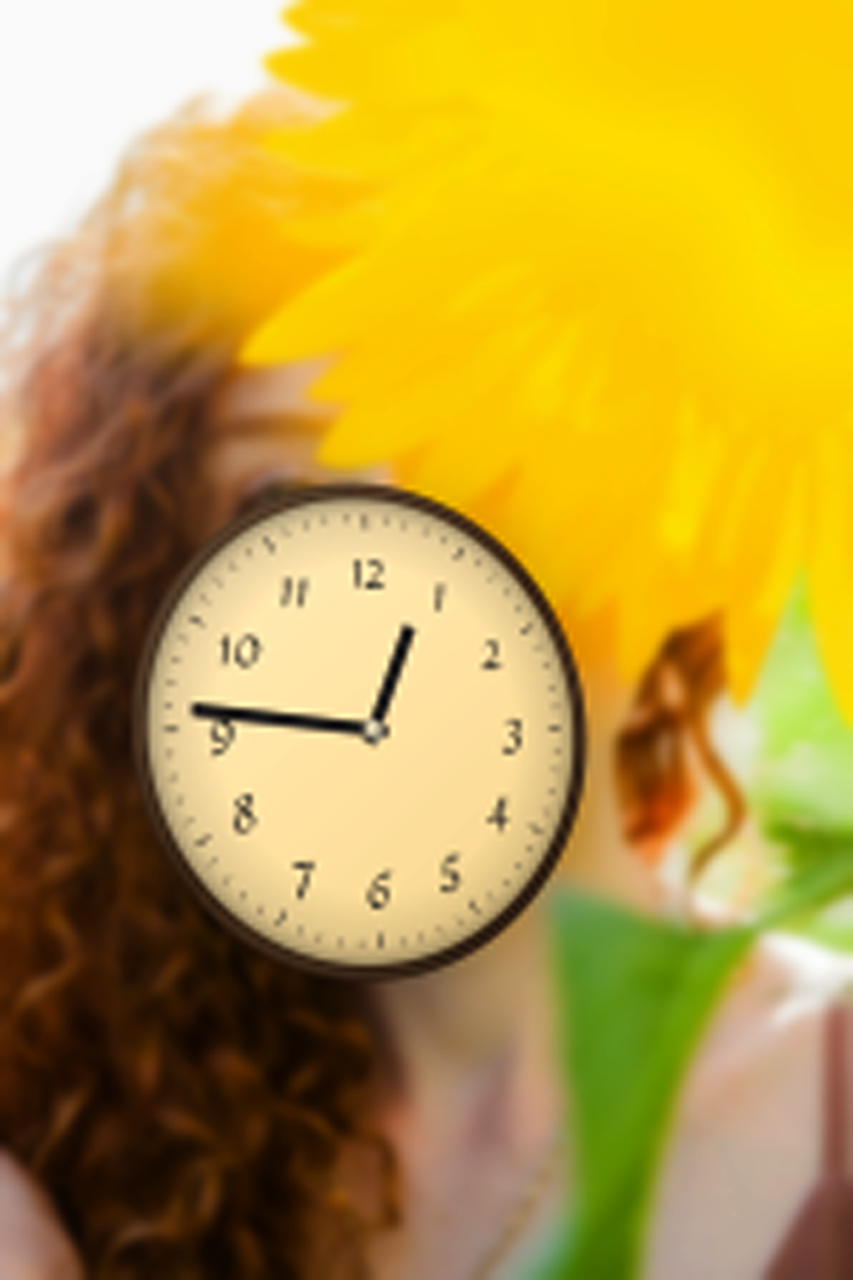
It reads 12,46
